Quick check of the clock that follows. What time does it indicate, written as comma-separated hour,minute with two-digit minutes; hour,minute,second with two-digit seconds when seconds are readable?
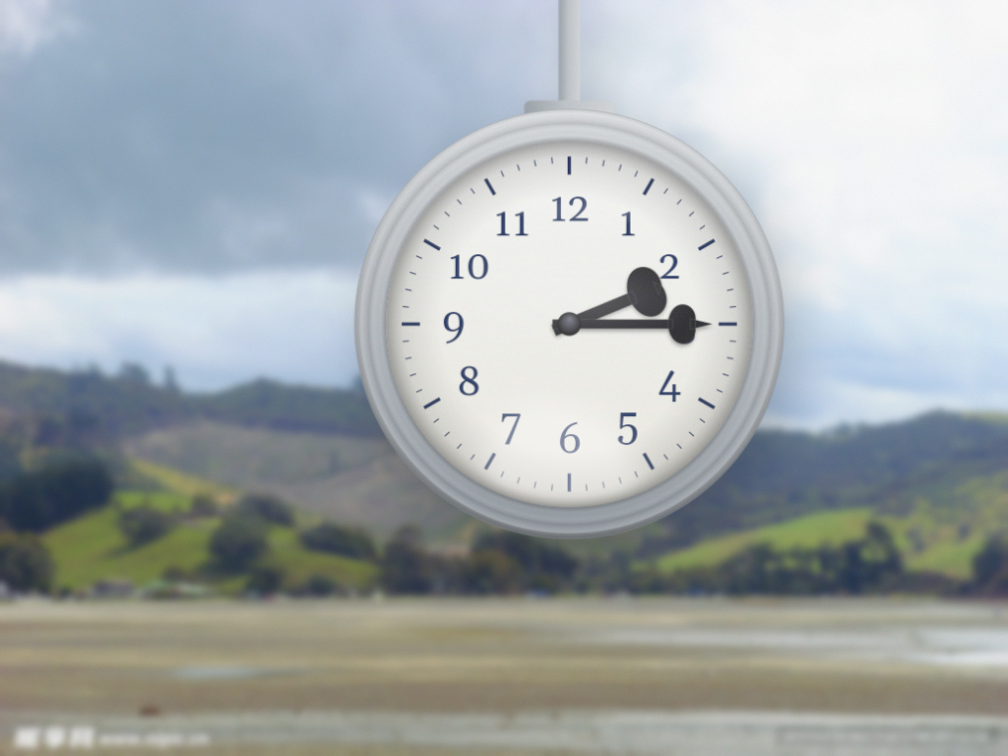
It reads 2,15
